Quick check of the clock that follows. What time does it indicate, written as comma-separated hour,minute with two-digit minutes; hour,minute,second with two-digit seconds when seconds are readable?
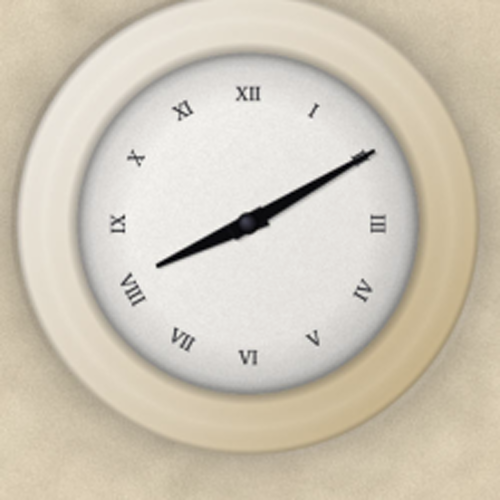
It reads 8,10
